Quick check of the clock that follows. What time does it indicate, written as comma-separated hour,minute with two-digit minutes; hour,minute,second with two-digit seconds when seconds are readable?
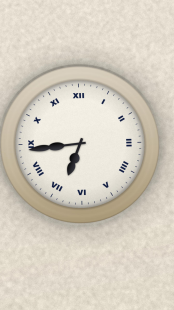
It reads 6,44
